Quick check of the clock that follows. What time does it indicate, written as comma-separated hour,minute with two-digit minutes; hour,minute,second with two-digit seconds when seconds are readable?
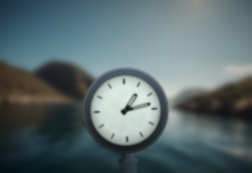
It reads 1,13
